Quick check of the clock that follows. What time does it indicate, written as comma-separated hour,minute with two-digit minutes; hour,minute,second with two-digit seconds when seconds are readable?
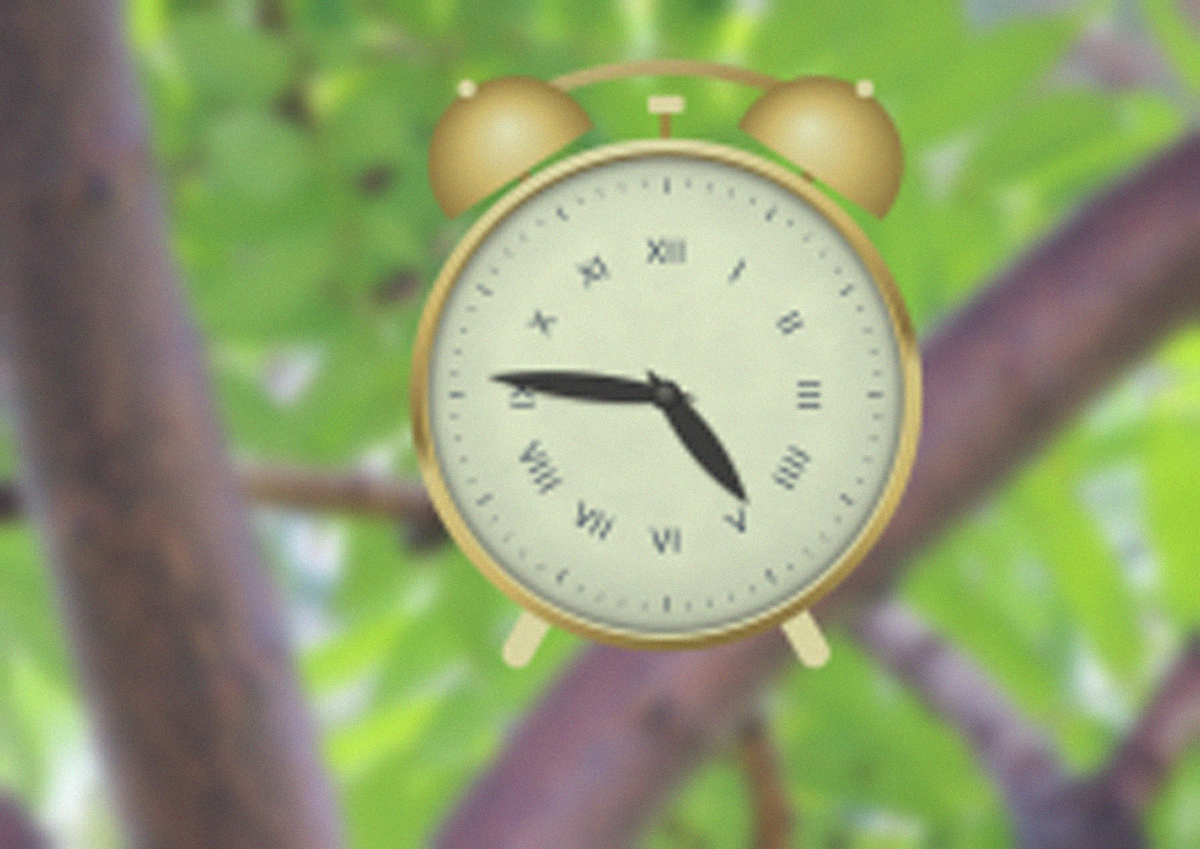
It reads 4,46
